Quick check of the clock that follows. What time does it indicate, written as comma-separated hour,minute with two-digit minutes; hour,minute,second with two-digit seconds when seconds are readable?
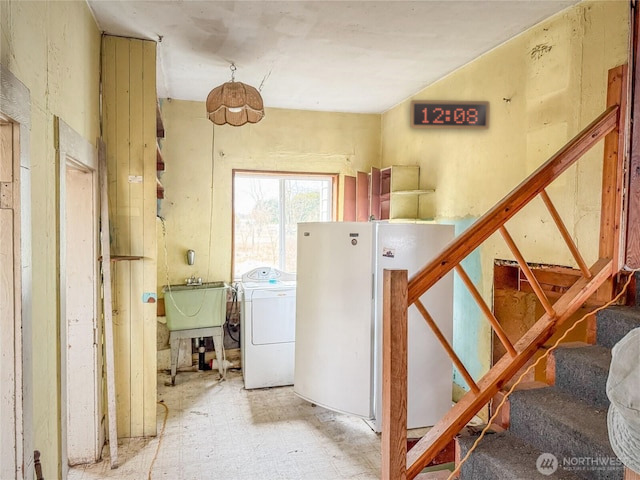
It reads 12,08
